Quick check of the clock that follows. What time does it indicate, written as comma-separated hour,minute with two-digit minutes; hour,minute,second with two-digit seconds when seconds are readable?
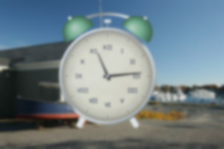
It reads 11,14
